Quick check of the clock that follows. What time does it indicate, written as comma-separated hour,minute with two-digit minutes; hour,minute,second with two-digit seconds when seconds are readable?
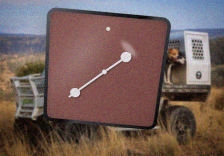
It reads 1,38
